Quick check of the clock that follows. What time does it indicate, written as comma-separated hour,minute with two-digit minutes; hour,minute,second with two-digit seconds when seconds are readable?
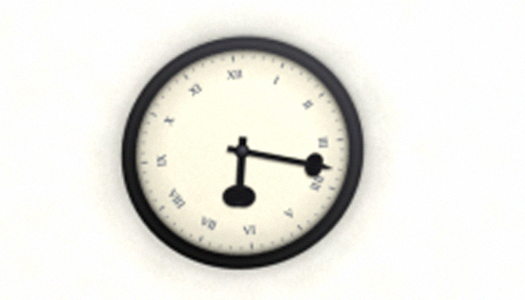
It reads 6,18
